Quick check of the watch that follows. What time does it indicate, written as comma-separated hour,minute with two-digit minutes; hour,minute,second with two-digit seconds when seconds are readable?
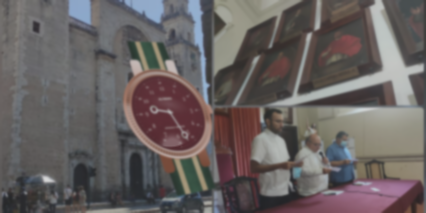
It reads 9,27
